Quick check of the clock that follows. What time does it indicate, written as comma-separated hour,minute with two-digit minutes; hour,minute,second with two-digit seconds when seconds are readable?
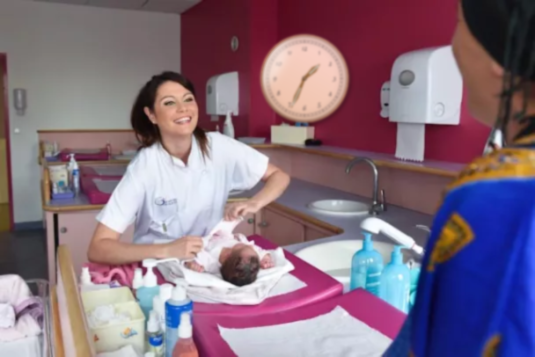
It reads 1,34
